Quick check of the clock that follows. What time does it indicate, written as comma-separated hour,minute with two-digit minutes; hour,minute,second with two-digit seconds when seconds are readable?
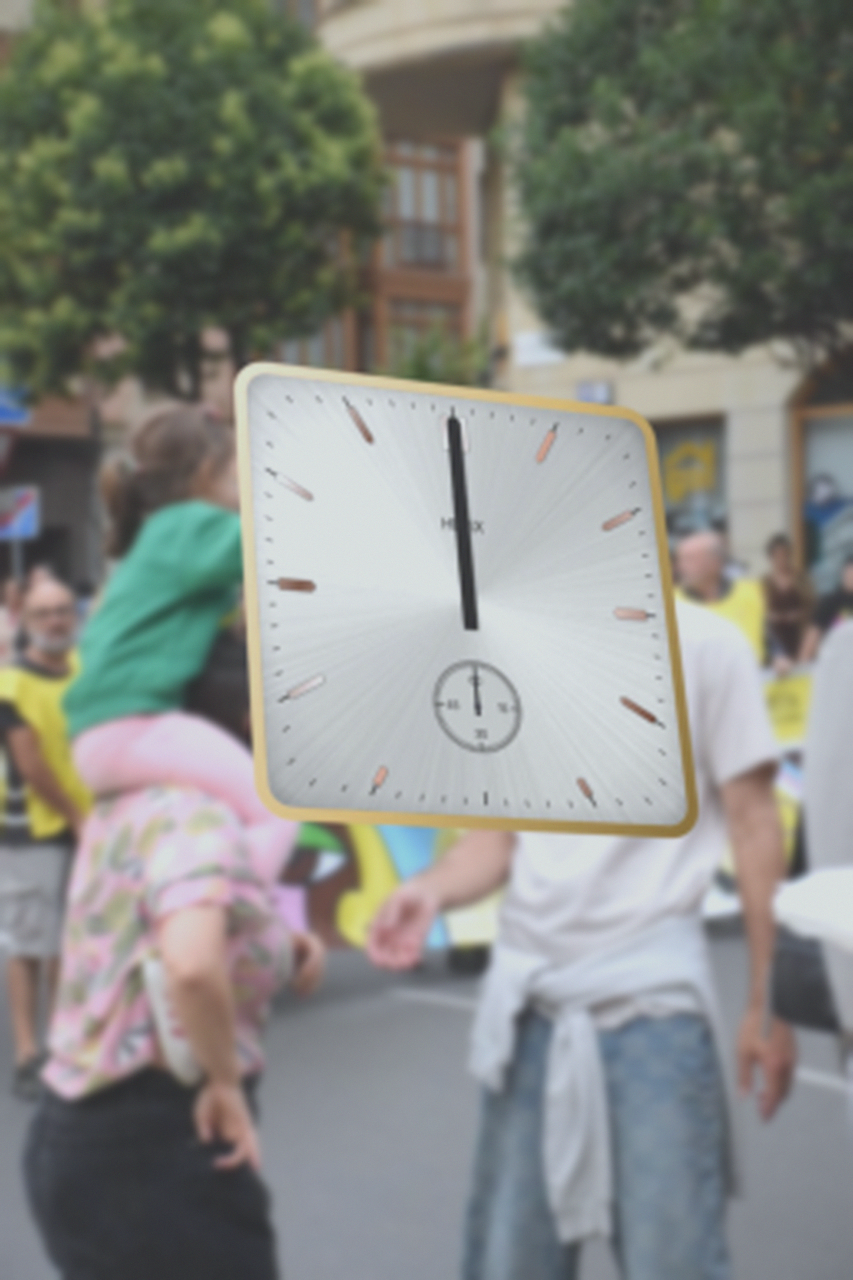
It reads 12,00
